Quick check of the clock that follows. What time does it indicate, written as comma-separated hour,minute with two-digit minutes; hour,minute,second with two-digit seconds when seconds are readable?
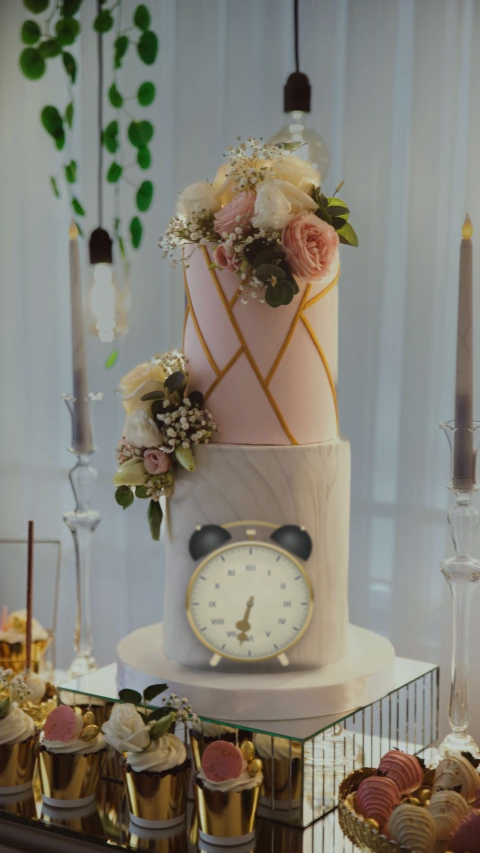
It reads 6,32
